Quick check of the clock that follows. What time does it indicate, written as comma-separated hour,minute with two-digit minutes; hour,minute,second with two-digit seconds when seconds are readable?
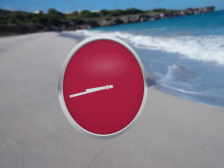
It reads 8,43
